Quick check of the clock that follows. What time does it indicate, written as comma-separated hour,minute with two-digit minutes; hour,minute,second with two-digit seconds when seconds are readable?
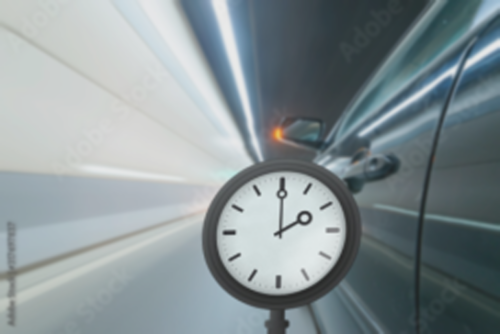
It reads 2,00
